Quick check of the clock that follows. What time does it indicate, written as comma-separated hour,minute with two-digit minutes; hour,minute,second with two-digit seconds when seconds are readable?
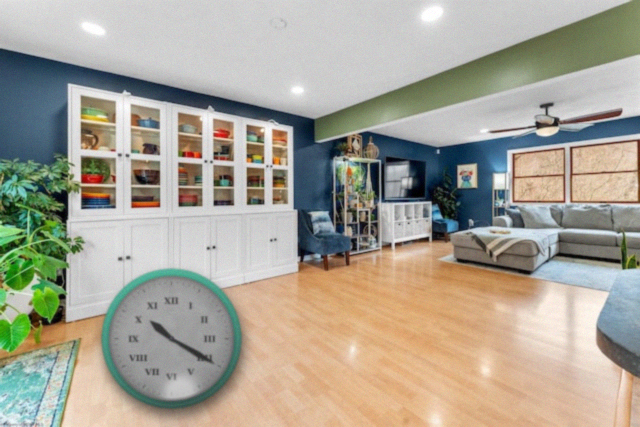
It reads 10,20
